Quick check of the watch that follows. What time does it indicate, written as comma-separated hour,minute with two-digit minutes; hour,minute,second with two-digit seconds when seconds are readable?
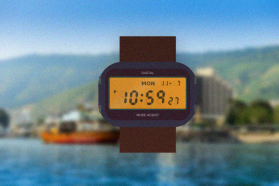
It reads 10,59,27
